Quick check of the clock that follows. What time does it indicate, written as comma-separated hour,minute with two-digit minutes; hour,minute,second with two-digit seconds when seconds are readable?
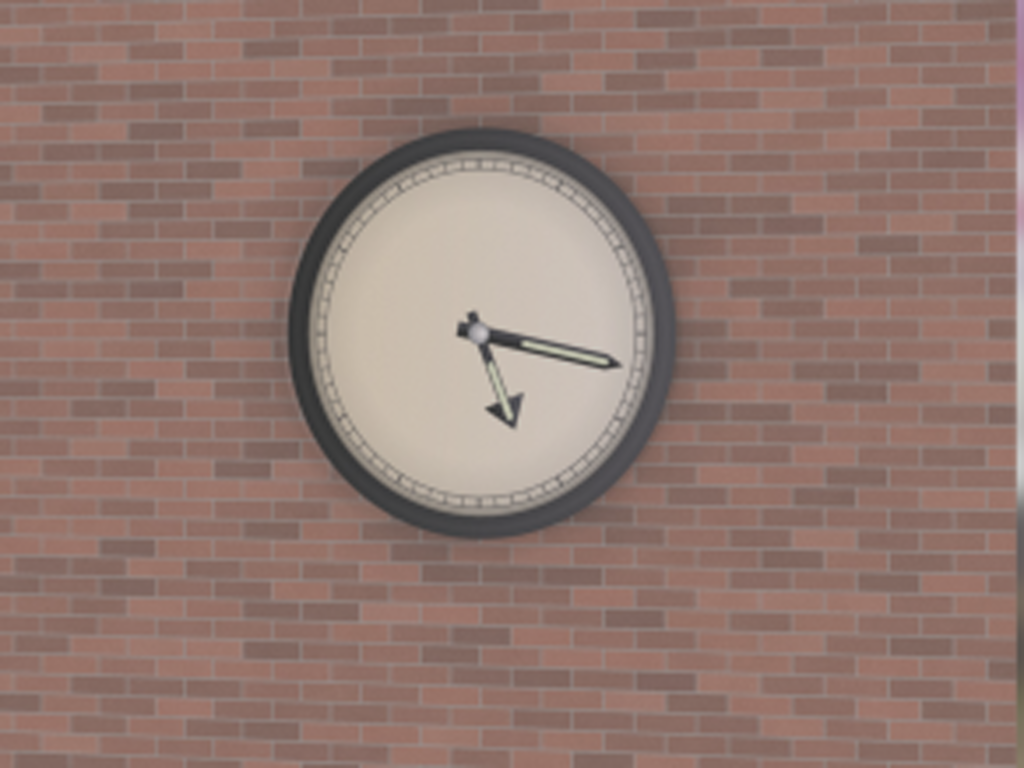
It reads 5,17
